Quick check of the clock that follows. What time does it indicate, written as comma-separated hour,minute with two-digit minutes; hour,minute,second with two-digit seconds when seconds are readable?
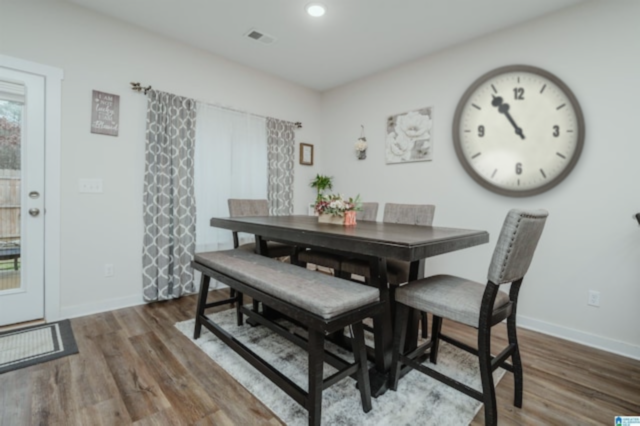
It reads 10,54
